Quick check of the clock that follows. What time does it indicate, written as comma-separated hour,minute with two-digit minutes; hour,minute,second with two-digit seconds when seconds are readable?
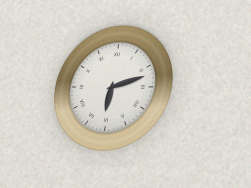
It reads 6,12
